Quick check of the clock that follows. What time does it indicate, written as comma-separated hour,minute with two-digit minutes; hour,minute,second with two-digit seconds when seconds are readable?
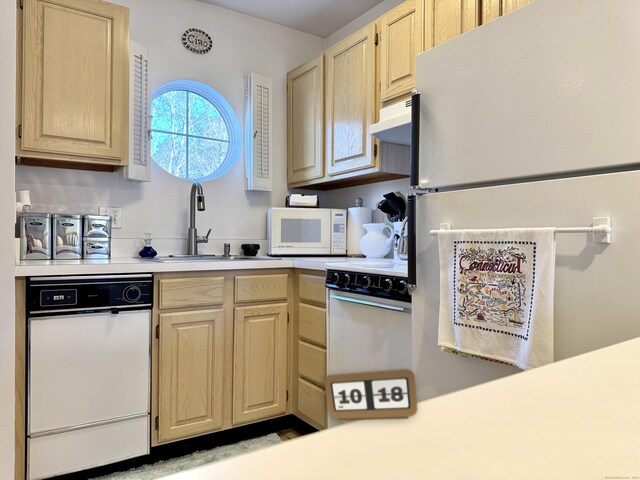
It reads 10,18
